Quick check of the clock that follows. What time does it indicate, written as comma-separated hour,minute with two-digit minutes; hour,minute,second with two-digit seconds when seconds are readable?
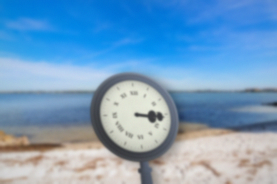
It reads 3,16
